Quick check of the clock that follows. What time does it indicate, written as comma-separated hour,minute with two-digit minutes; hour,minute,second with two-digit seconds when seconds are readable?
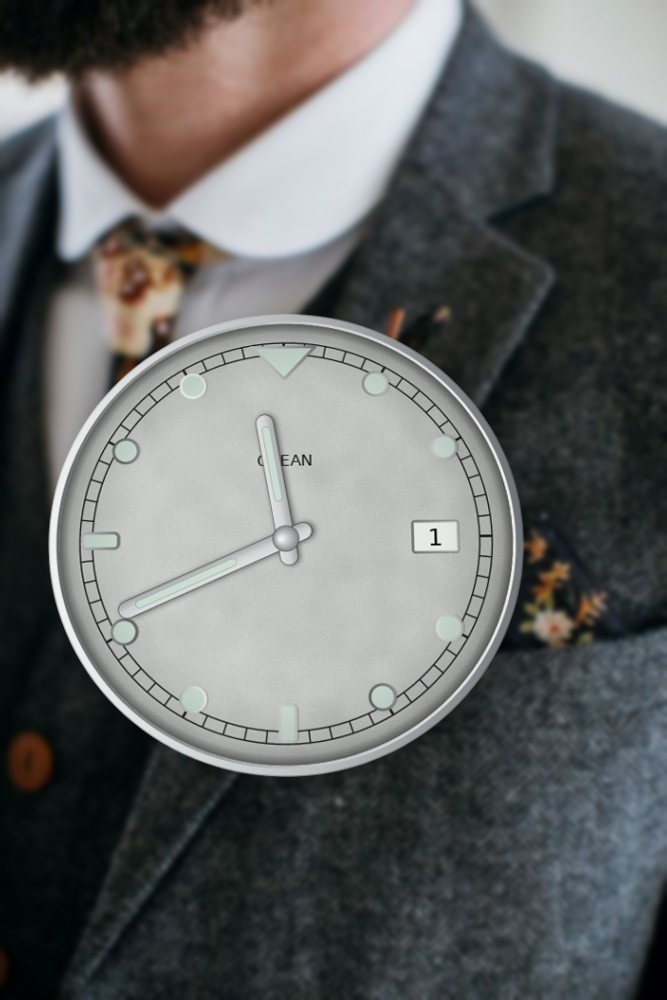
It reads 11,41
